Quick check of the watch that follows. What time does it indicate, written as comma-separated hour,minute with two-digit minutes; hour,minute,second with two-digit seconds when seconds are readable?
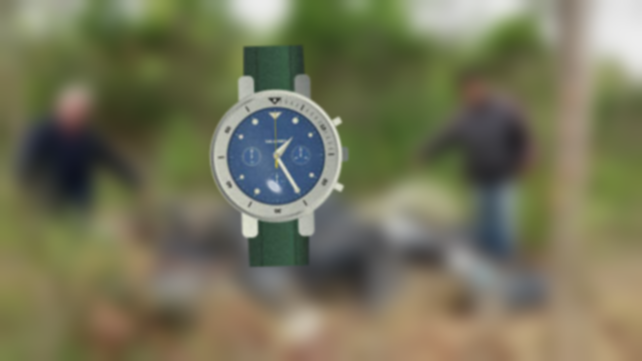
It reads 1,25
